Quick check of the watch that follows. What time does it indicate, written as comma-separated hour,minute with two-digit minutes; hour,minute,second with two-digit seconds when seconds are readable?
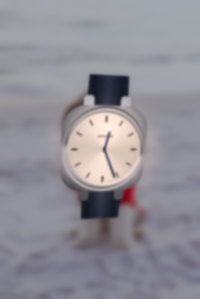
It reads 12,26
